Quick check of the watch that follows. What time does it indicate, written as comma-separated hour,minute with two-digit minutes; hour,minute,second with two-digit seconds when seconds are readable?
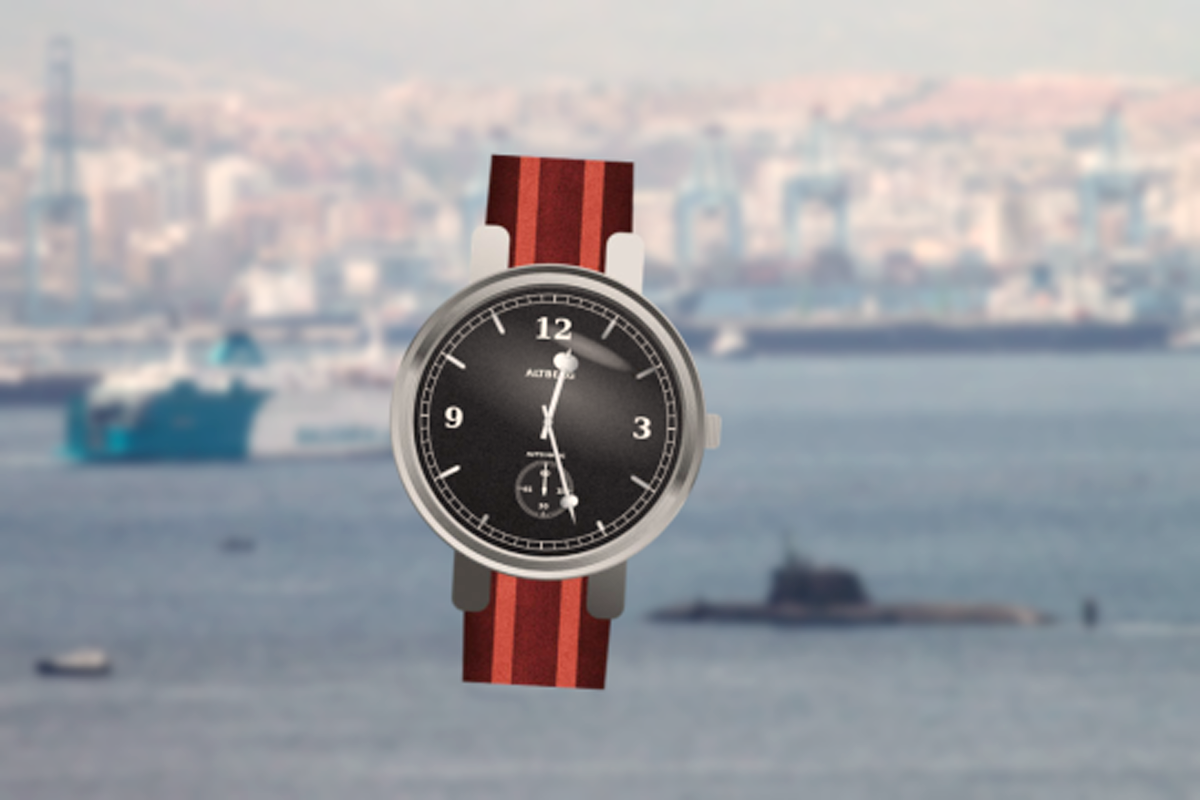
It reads 12,27
